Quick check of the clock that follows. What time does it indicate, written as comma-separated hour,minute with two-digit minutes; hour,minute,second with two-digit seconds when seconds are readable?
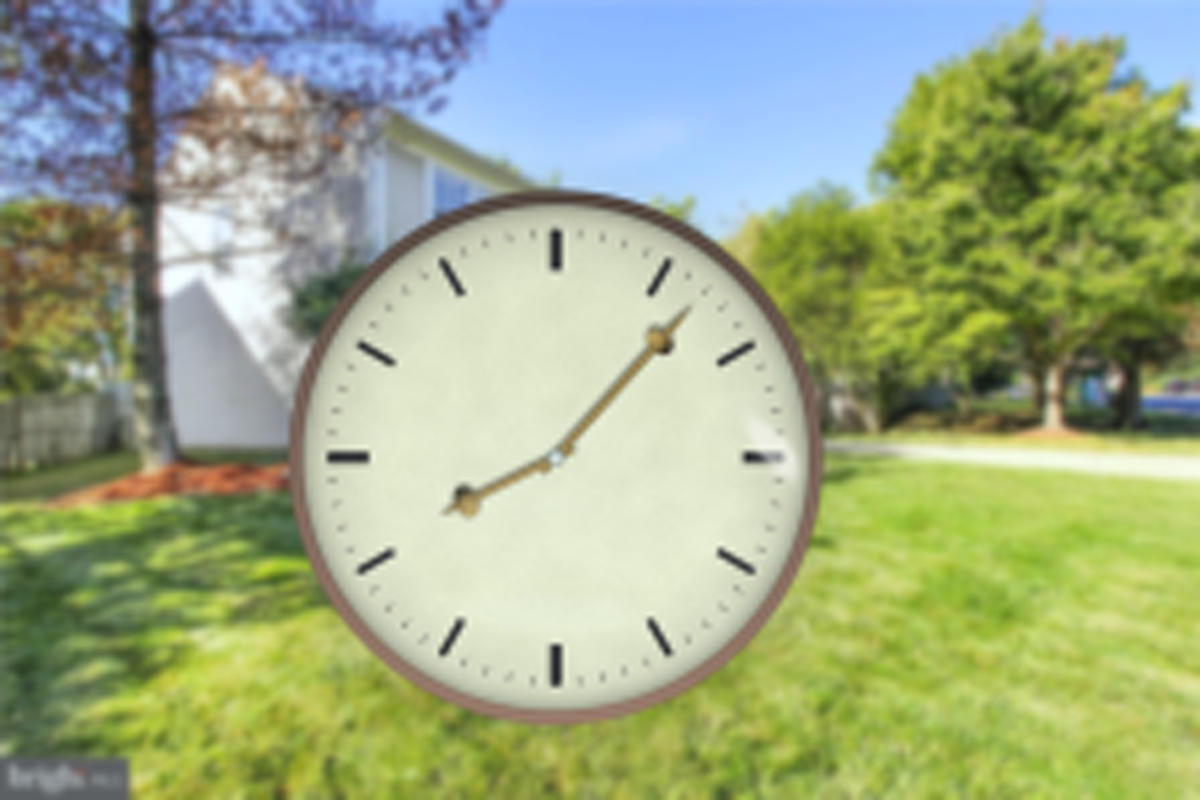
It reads 8,07
